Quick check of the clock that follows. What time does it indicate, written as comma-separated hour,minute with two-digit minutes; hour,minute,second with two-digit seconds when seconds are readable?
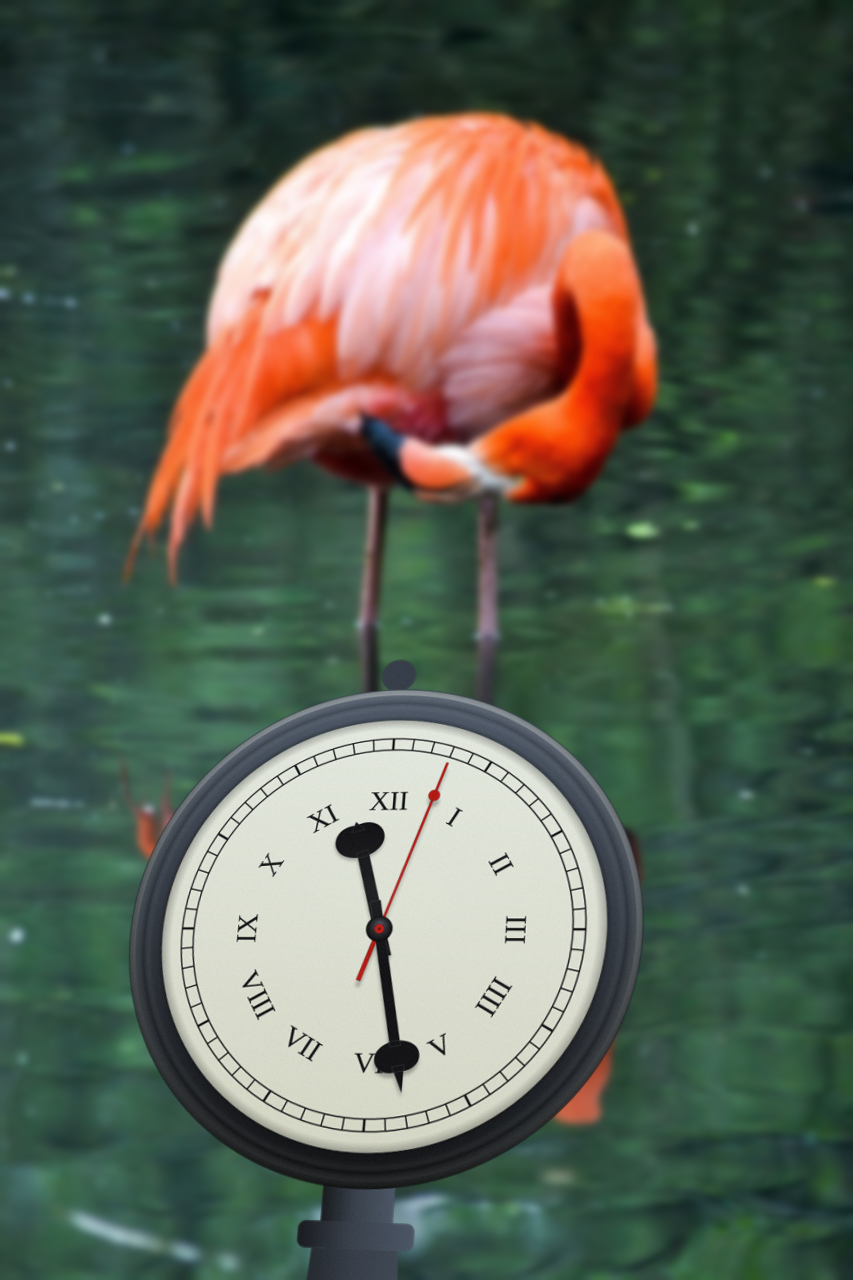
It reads 11,28,03
